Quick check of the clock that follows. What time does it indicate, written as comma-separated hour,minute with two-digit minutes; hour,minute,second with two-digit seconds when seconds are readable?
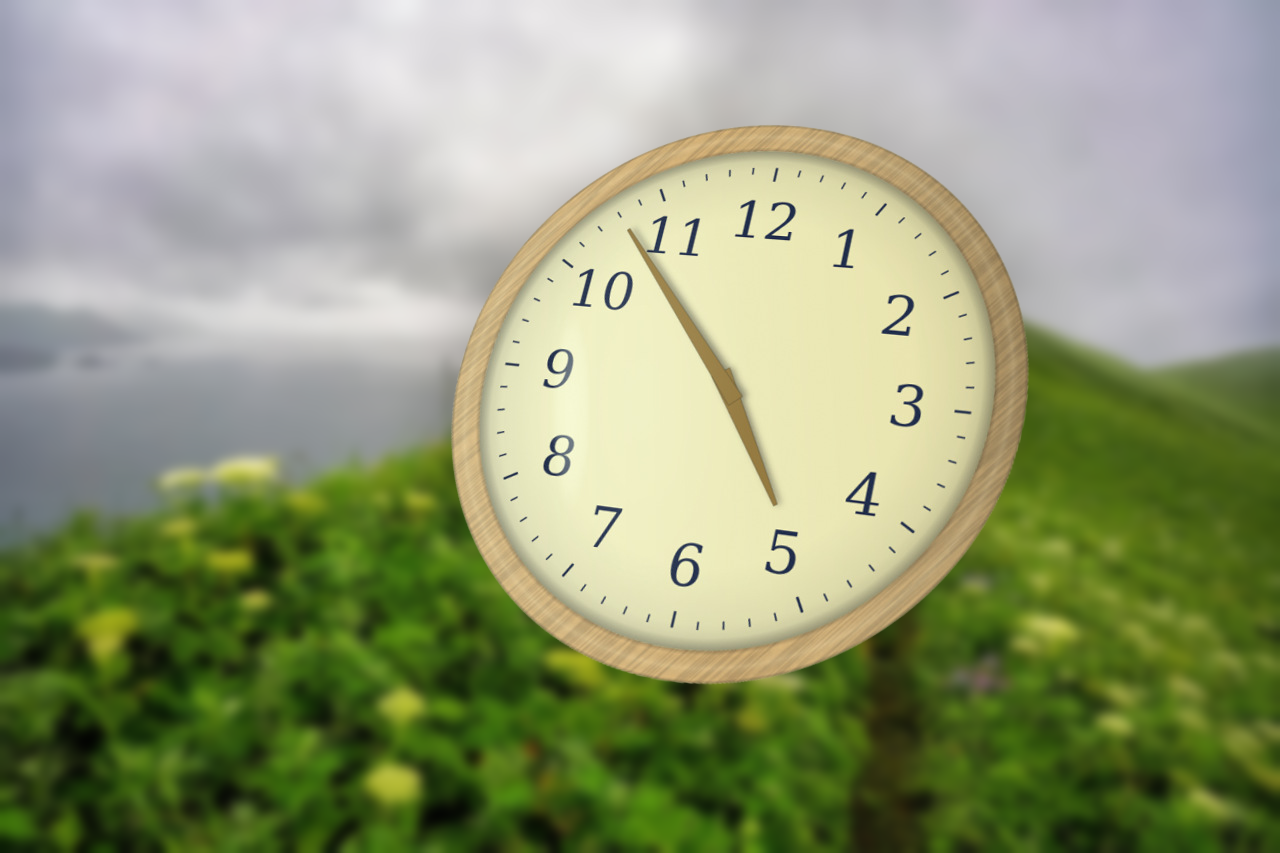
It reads 4,53
